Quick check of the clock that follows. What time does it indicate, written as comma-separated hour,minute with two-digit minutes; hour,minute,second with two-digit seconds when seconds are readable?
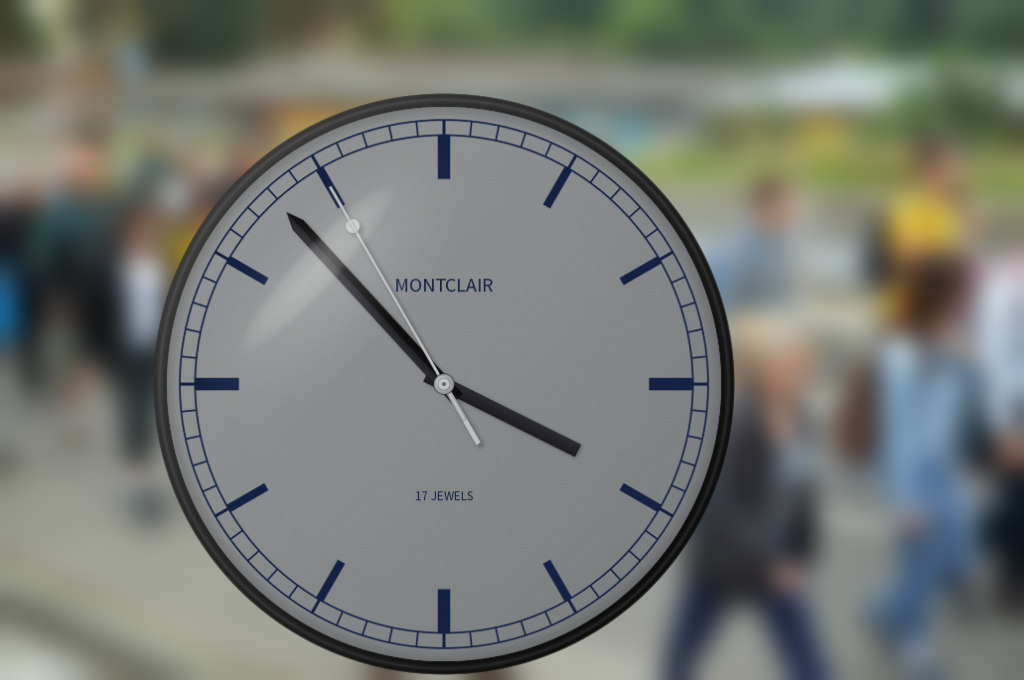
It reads 3,52,55
